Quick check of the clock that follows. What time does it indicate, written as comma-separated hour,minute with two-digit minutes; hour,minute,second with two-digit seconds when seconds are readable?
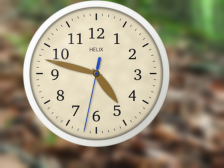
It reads 4,47,32
